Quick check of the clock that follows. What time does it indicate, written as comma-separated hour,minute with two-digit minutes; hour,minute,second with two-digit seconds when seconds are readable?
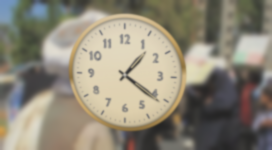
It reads 1,21
